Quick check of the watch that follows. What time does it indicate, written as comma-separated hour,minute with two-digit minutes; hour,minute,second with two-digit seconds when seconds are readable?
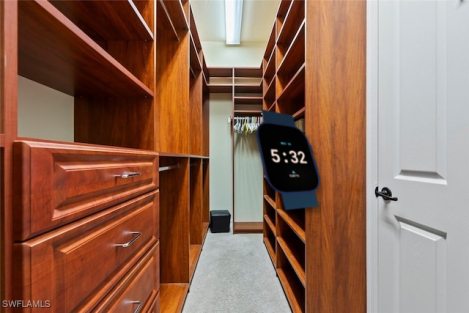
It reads 5,32
